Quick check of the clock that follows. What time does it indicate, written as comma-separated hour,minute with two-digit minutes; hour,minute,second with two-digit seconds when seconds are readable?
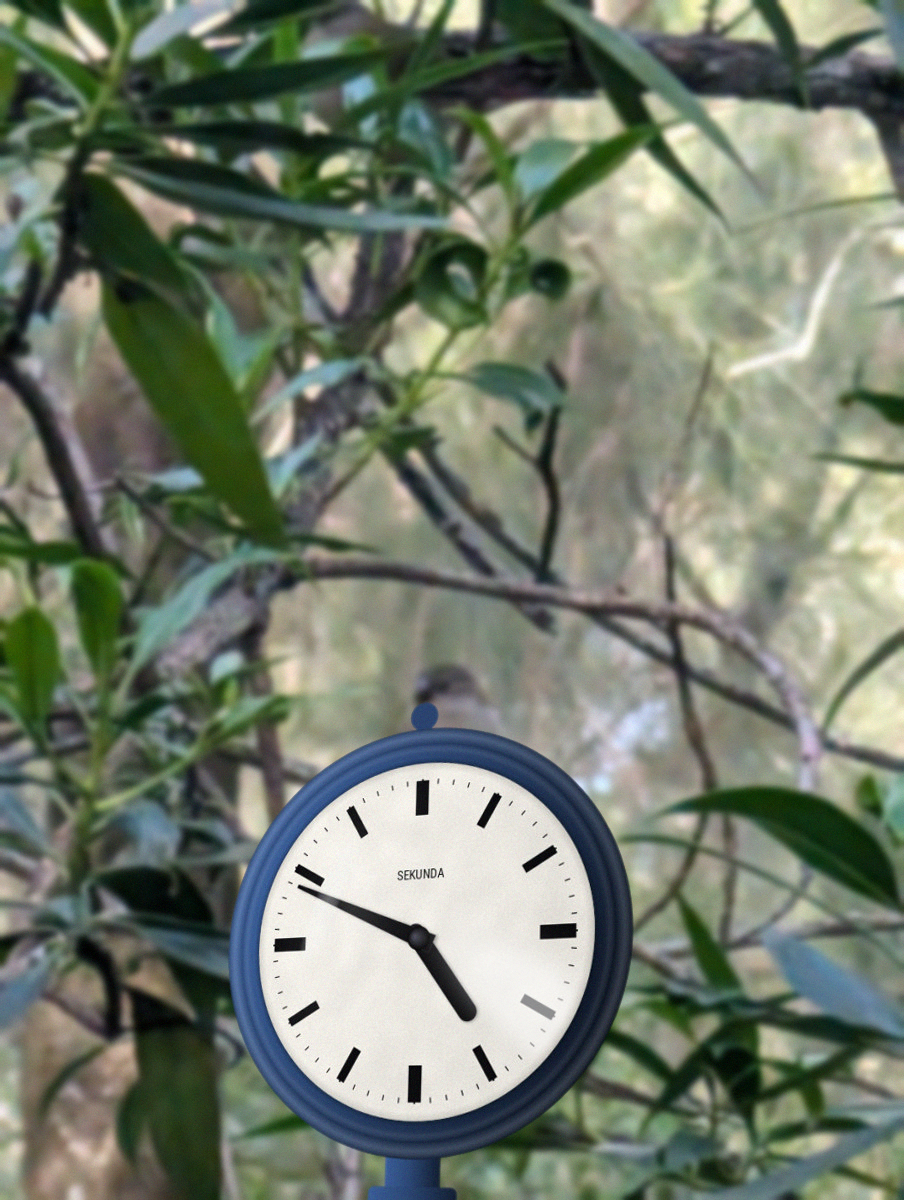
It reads 4,49
